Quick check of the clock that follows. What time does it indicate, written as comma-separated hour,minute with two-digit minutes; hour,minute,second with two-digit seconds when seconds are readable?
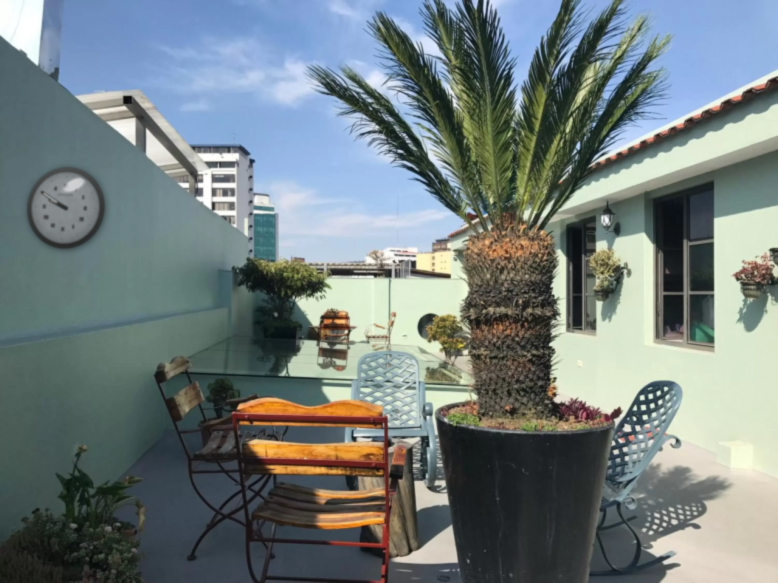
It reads 9,50
